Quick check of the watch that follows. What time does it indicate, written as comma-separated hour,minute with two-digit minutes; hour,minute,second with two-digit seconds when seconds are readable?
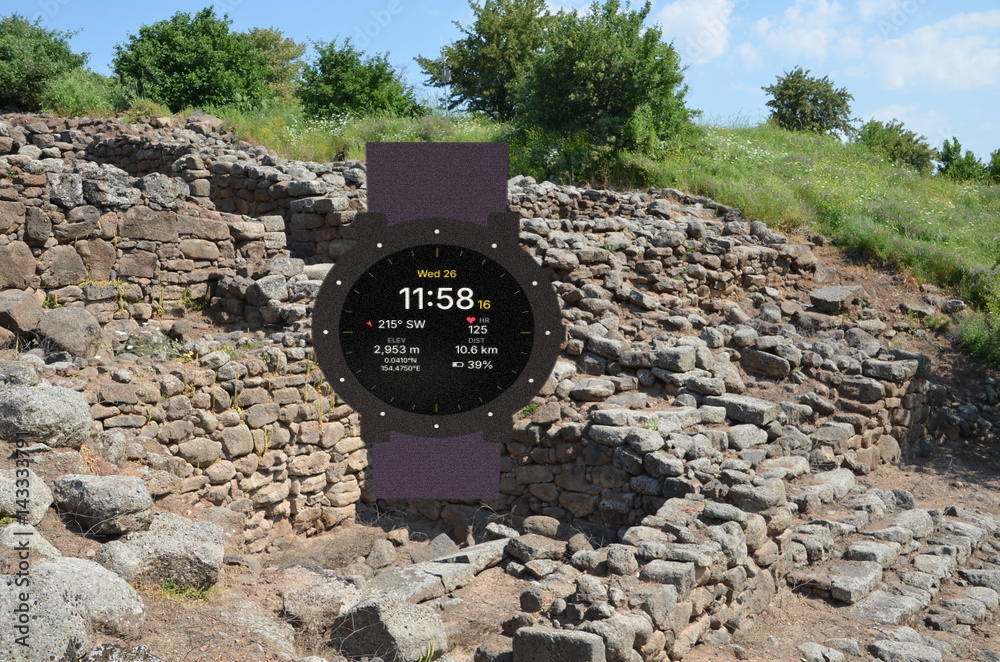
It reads 11,58,16
